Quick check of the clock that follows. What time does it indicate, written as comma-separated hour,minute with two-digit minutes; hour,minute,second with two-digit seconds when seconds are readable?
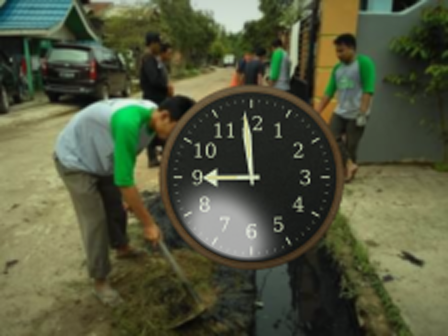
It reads 8,59
